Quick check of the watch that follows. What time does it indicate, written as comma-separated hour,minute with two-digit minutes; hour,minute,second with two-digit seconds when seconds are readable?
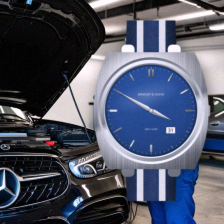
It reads 3,50
